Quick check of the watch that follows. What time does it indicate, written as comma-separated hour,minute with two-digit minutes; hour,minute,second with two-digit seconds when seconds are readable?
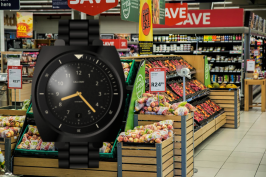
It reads 8,23
